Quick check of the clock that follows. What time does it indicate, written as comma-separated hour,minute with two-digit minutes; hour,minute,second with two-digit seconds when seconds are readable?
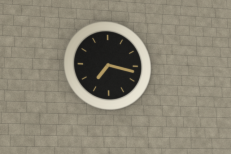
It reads 7,17
